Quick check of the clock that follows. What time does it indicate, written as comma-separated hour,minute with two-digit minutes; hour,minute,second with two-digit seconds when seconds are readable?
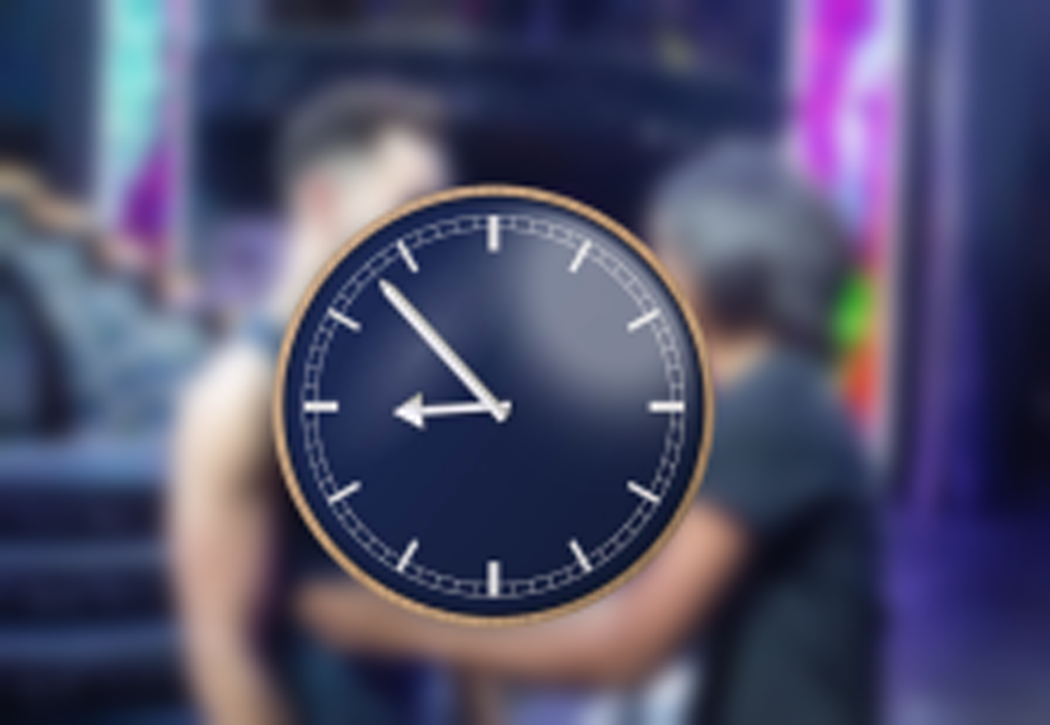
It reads 8,53
